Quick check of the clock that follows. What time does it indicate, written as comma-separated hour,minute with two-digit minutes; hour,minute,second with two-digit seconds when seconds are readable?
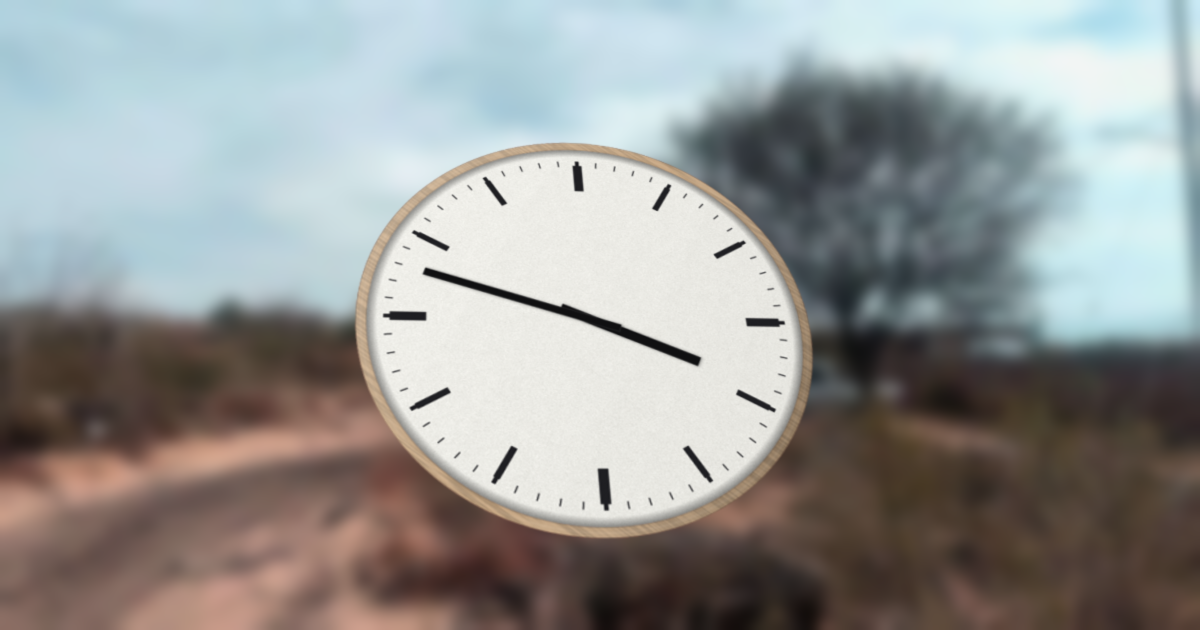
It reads 3,48
